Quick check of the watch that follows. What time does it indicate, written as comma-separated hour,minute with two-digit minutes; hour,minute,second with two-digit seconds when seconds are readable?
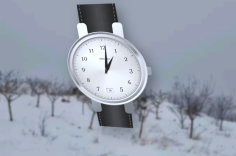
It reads 1,01
